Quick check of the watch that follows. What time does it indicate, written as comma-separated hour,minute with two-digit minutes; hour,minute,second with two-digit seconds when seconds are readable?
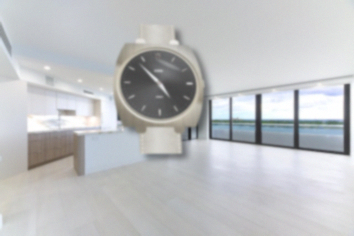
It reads 4,53
